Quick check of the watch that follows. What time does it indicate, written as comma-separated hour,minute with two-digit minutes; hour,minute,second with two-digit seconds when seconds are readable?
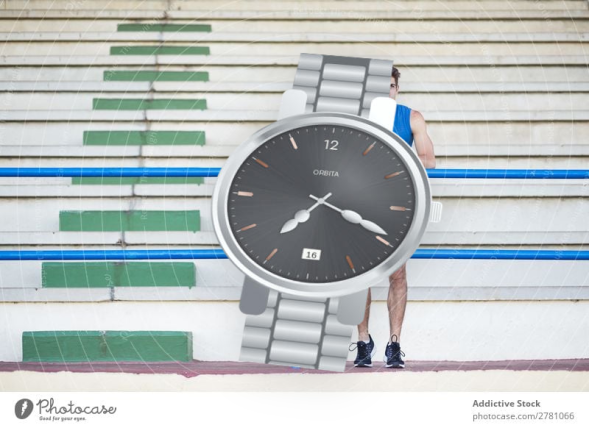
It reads 7,19
